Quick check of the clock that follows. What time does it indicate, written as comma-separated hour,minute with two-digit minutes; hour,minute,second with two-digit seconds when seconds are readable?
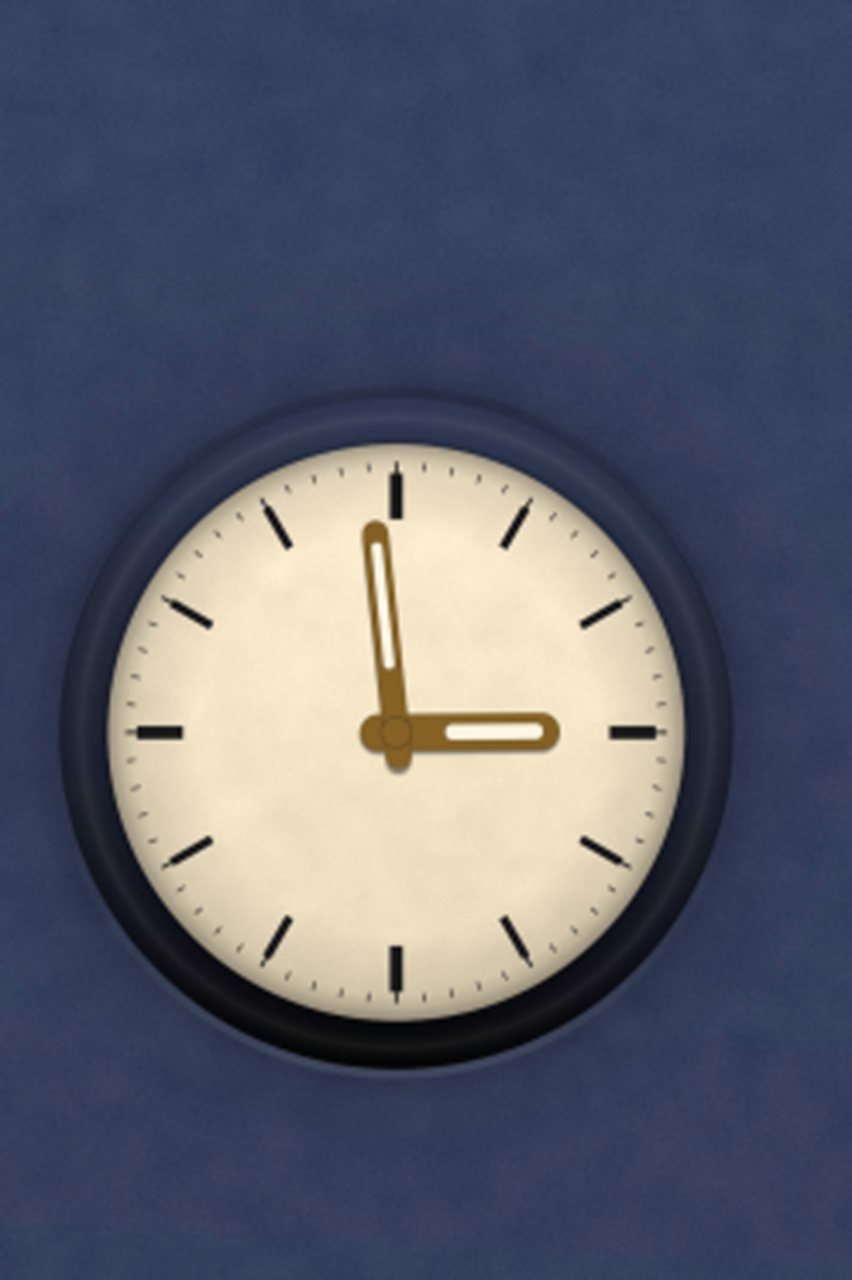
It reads 2,59
